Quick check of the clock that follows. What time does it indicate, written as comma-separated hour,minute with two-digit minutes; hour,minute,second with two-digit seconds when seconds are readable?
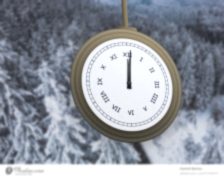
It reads 12,01
